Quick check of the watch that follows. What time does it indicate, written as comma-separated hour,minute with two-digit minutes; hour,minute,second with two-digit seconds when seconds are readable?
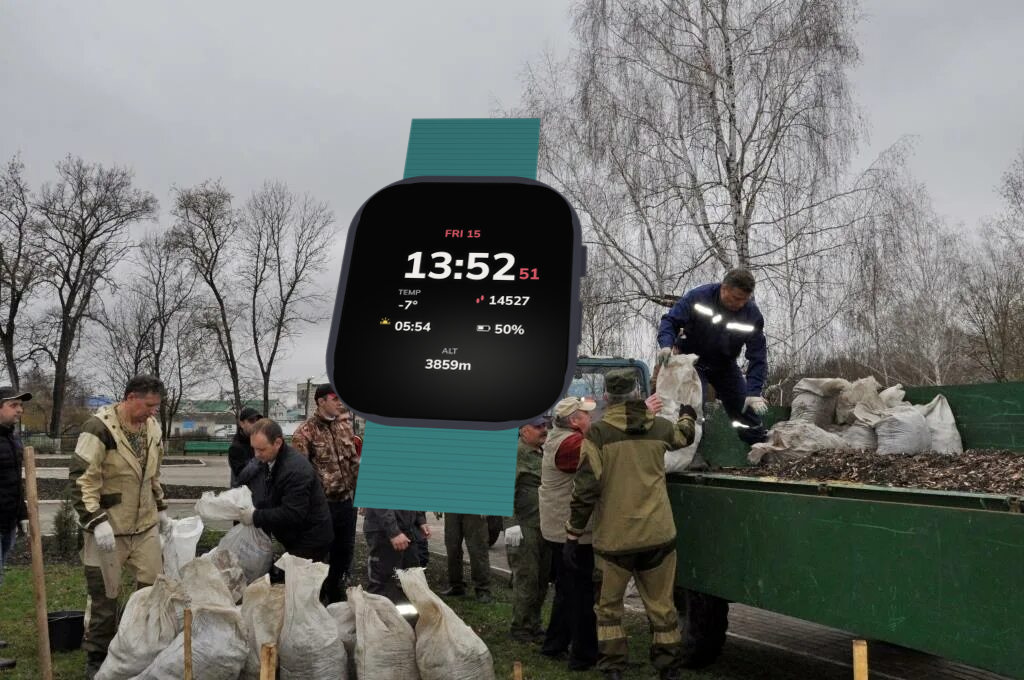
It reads 13,52,51
